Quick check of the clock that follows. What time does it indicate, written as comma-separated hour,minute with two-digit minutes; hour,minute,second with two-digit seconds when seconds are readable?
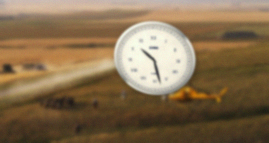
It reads 10,28
